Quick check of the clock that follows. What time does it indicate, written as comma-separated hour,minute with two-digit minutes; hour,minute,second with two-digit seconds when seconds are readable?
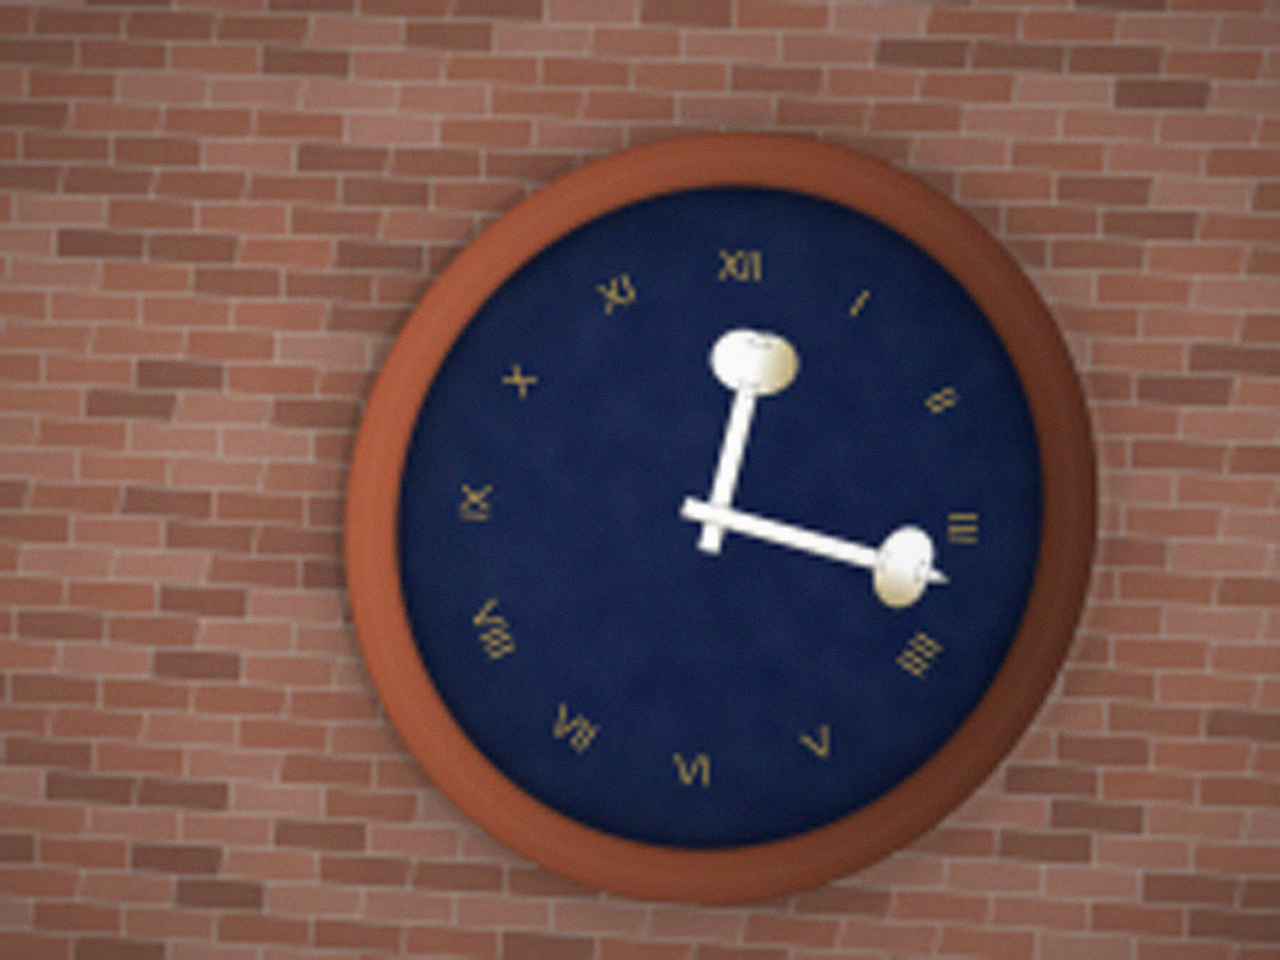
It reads 12,17
